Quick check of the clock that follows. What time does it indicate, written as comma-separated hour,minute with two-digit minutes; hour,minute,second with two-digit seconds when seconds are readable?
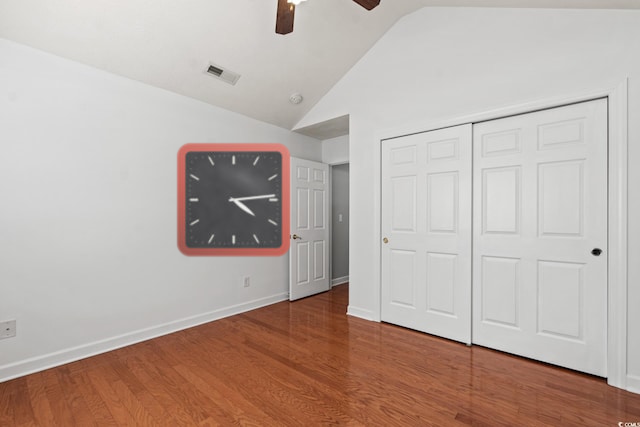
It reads 4,14
